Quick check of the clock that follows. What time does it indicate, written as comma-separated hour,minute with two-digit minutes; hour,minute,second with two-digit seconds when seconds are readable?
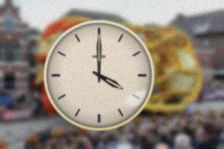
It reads 4,00
